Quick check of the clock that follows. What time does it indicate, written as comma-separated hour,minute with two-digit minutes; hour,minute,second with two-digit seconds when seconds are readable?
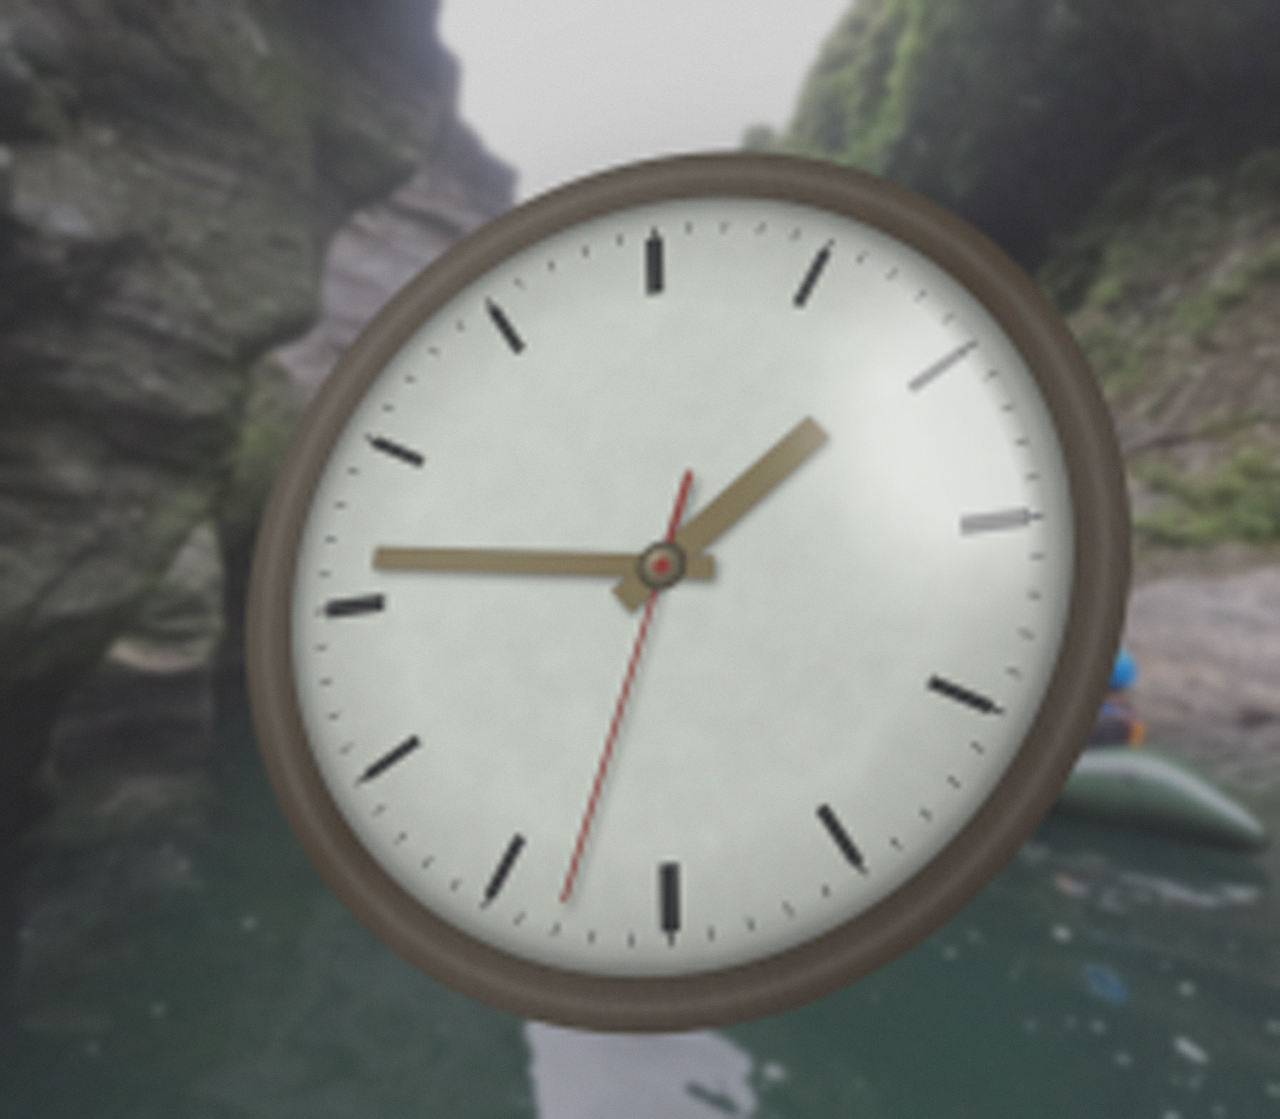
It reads 1,46,33
